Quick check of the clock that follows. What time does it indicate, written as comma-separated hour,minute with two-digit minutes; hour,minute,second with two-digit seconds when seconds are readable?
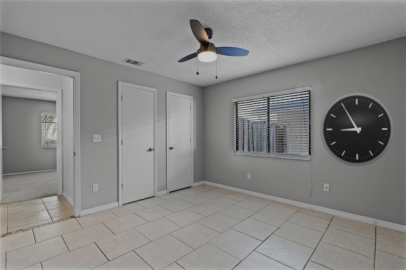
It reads 8,55
